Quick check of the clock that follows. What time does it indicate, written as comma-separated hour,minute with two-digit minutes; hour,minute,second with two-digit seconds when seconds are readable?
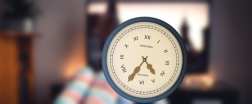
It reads 4,35
